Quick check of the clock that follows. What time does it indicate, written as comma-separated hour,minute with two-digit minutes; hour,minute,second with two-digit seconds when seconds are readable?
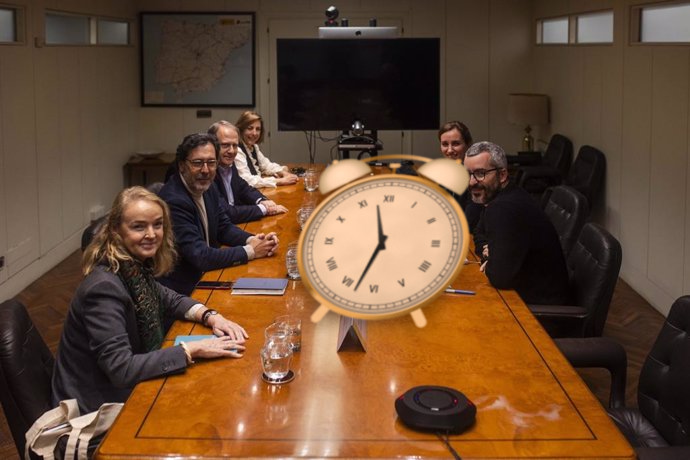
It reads 11,33
